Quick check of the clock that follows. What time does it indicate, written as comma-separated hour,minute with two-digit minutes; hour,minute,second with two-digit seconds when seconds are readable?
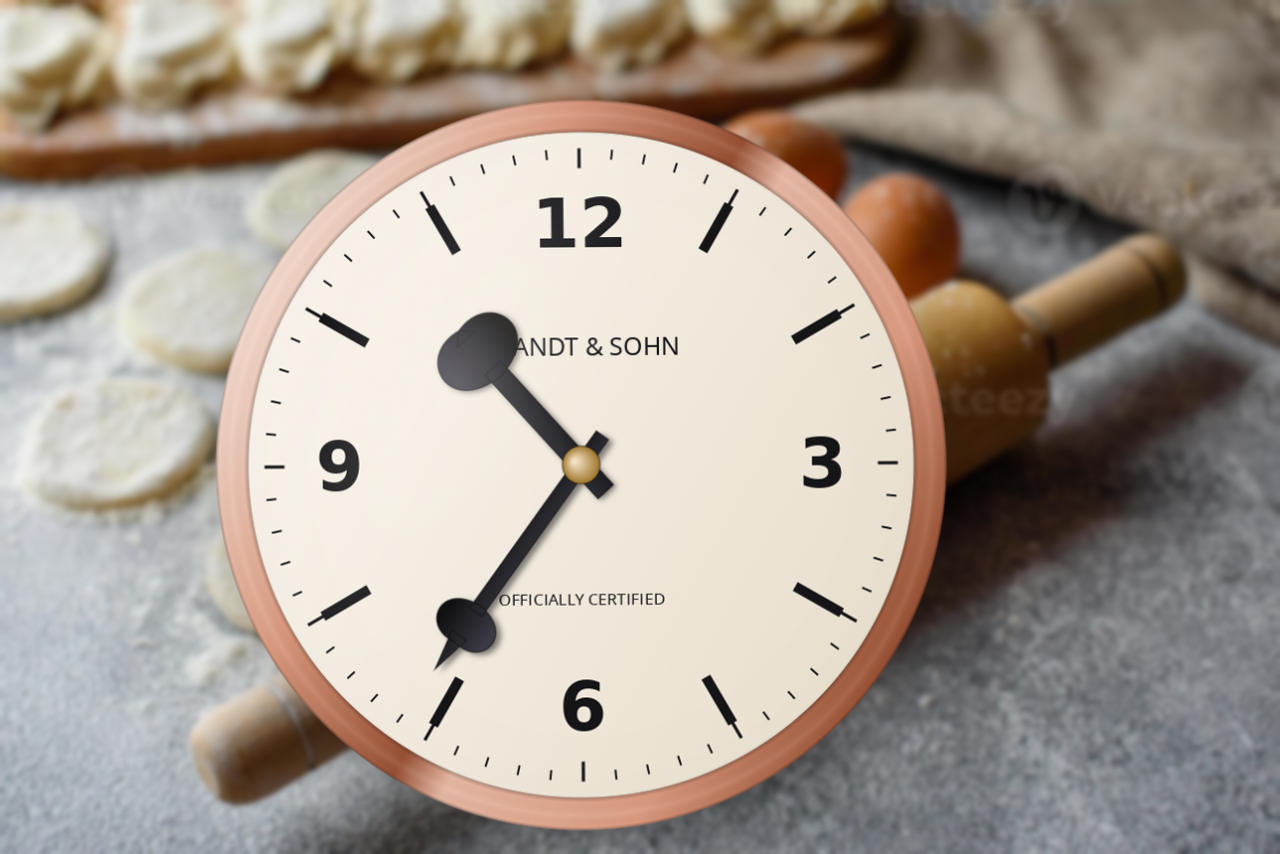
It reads 10,36
